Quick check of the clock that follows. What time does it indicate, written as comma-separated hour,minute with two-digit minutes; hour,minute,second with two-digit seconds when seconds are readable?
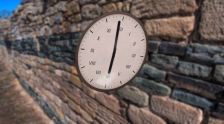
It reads 5,59
